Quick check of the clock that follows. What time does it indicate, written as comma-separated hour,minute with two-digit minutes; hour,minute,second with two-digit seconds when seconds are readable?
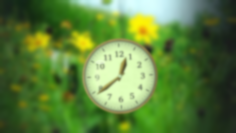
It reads 12,39
